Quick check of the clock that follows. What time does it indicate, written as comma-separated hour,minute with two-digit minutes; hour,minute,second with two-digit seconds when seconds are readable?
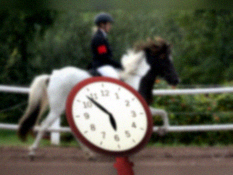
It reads 5,53
